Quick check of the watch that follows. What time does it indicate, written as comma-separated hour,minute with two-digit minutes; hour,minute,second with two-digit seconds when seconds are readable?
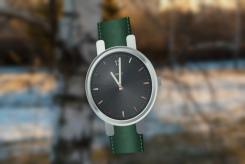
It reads 11,01
